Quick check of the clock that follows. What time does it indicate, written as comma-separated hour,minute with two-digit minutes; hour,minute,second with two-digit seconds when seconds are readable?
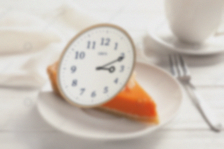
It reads 3,11
